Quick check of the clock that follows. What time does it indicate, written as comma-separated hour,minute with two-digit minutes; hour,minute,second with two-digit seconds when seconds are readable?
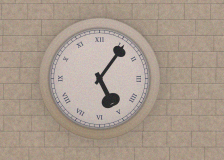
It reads 5,06
